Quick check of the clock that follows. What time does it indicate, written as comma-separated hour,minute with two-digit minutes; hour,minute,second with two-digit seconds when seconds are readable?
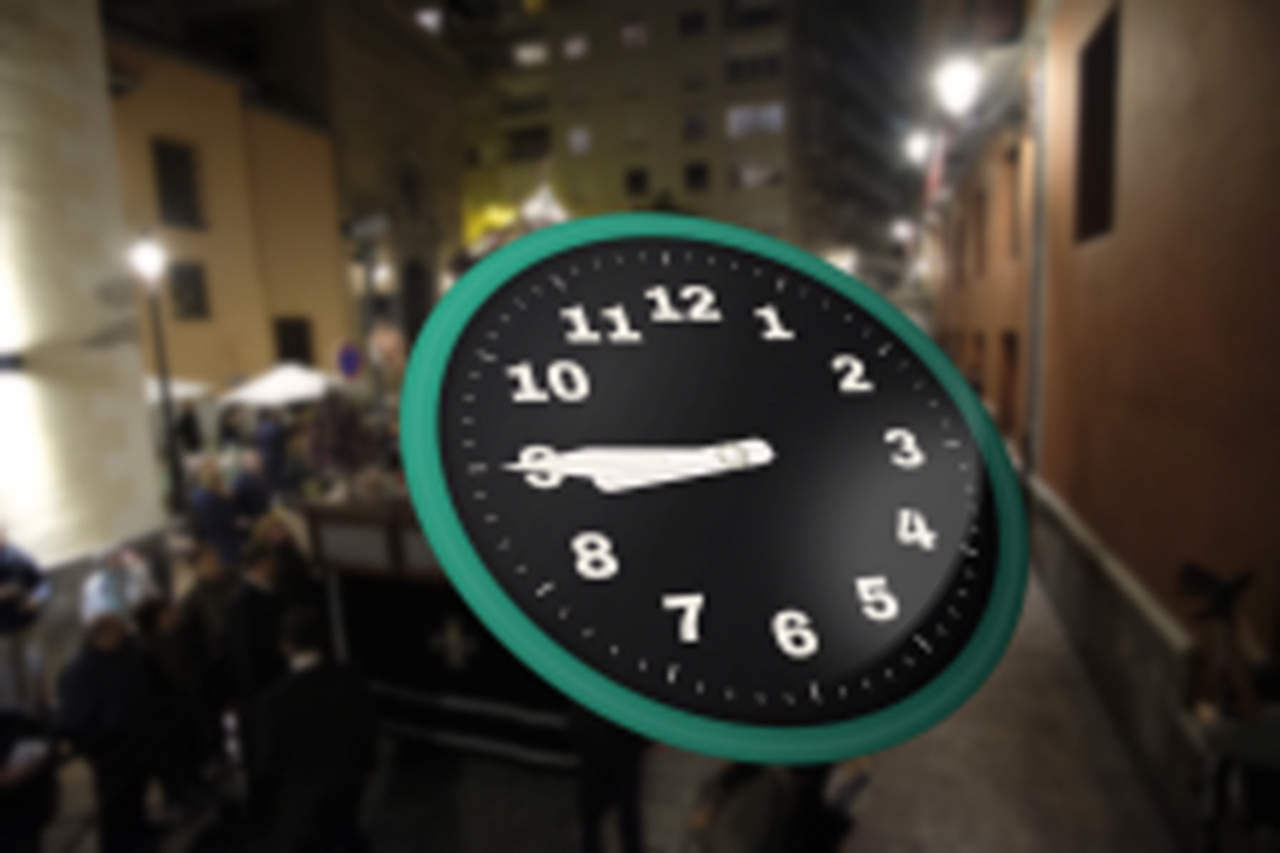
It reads 8,45
